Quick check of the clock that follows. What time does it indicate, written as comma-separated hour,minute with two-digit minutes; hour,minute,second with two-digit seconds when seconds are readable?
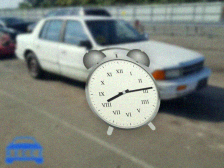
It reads 8,14
